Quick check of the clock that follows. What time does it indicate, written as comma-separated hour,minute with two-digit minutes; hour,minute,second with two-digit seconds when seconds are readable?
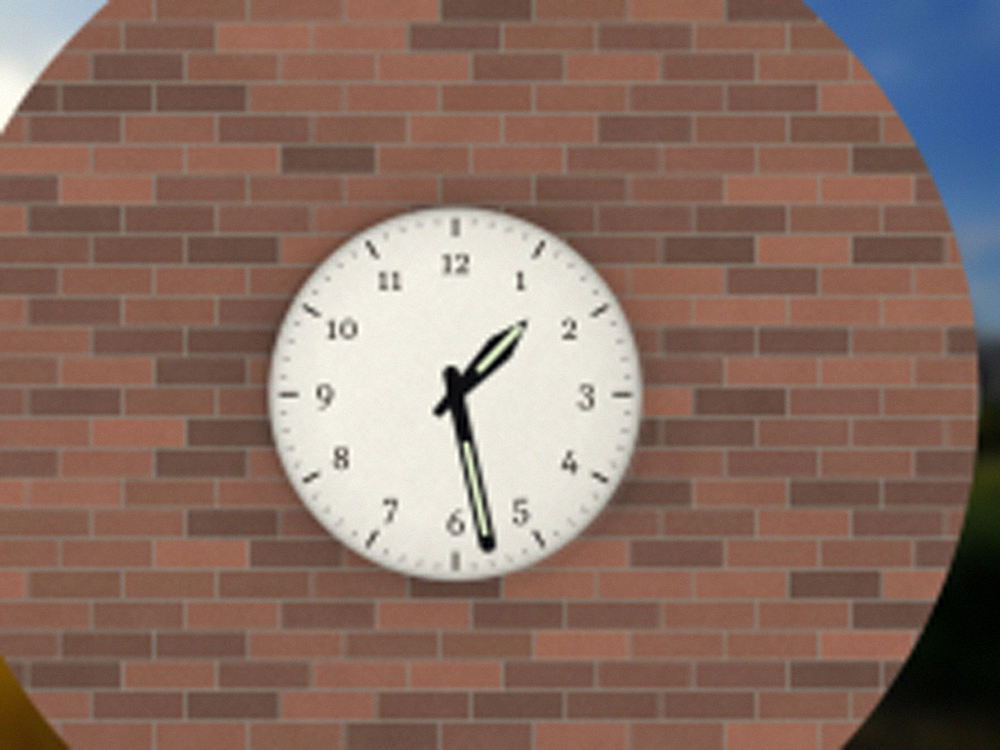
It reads 1,28
